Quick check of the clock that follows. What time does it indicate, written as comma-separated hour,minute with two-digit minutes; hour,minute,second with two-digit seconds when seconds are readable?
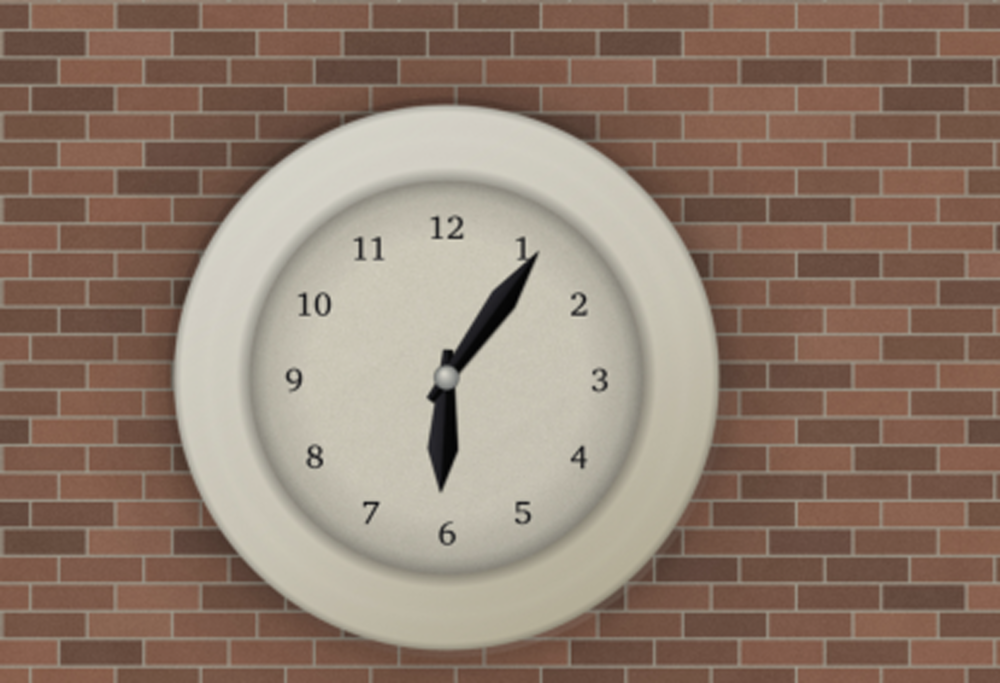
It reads 6,06
